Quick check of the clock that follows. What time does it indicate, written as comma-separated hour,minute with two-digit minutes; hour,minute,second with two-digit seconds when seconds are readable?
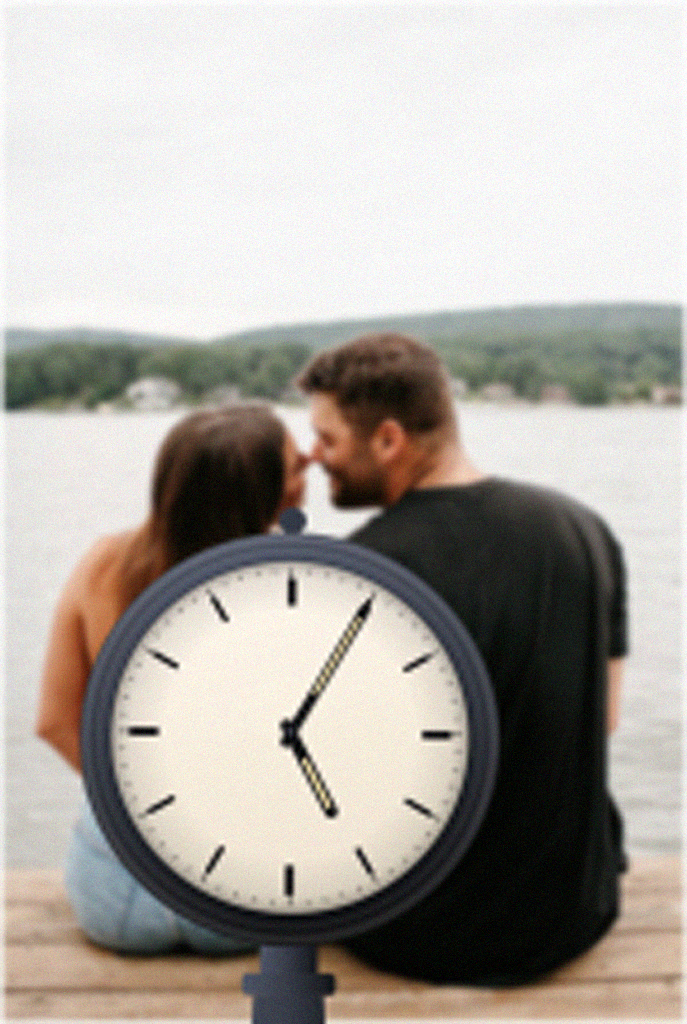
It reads 5,05
